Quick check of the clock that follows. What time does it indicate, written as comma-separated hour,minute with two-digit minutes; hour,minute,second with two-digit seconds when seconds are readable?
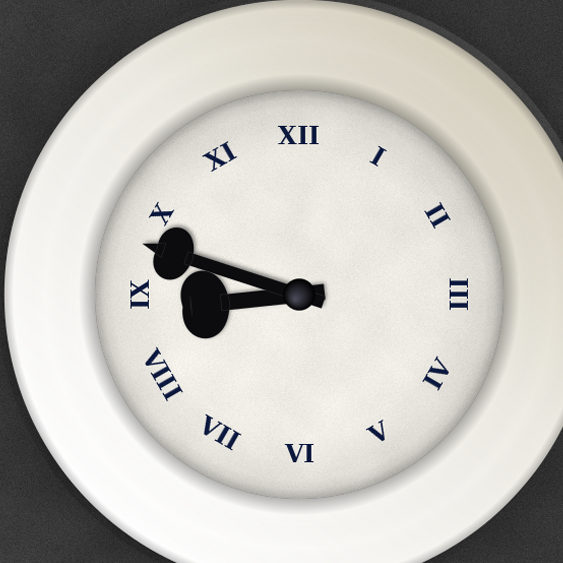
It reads 8,48
